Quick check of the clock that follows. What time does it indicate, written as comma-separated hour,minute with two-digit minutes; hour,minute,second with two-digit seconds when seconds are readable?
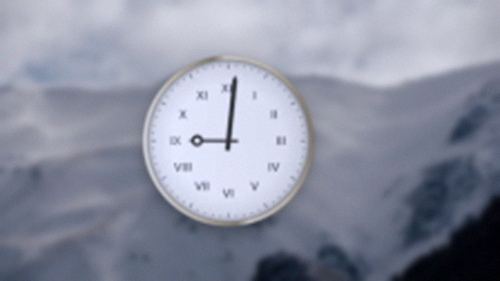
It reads 9,01
